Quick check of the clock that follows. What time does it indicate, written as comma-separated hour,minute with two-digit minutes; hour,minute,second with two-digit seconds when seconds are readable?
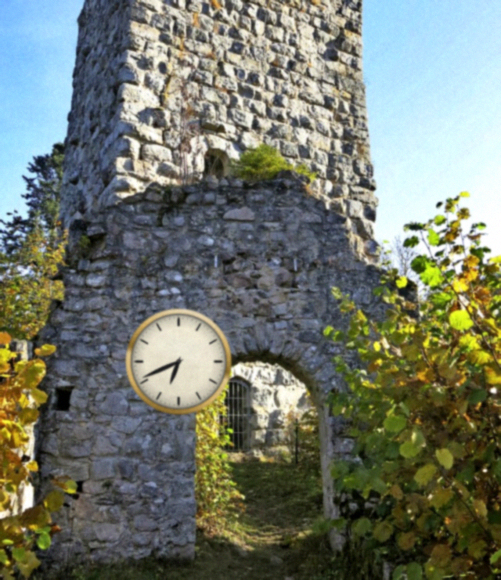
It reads 6,41
